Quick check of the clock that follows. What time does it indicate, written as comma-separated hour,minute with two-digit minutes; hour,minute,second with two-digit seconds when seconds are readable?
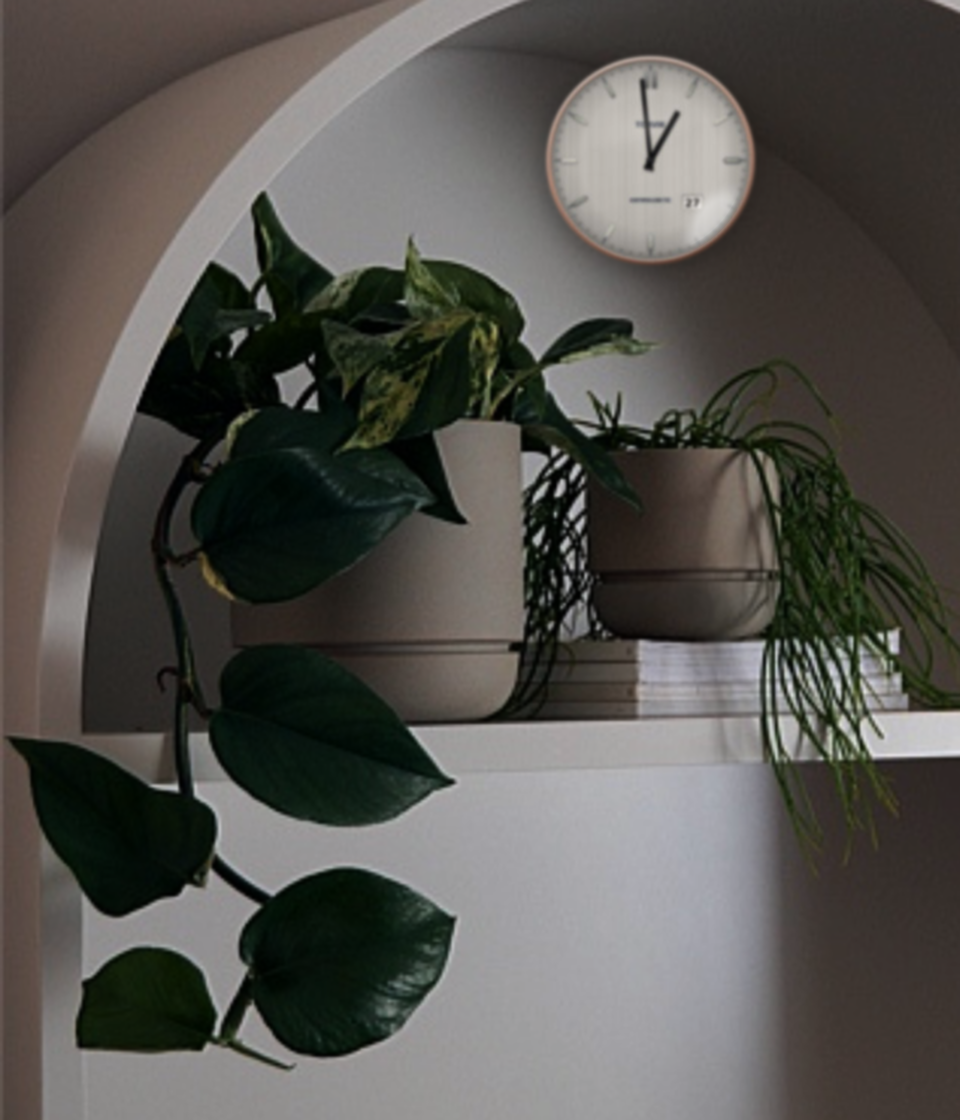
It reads 12,59
